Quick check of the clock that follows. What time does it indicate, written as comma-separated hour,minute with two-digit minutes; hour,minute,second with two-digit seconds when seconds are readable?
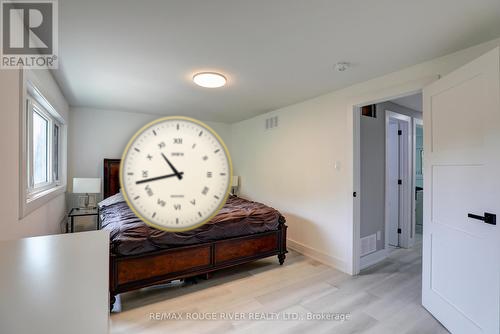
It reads 10,43
